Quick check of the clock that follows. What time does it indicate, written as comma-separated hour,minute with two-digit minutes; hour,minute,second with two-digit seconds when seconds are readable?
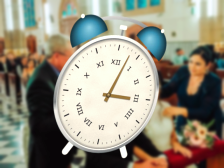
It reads 3,03
